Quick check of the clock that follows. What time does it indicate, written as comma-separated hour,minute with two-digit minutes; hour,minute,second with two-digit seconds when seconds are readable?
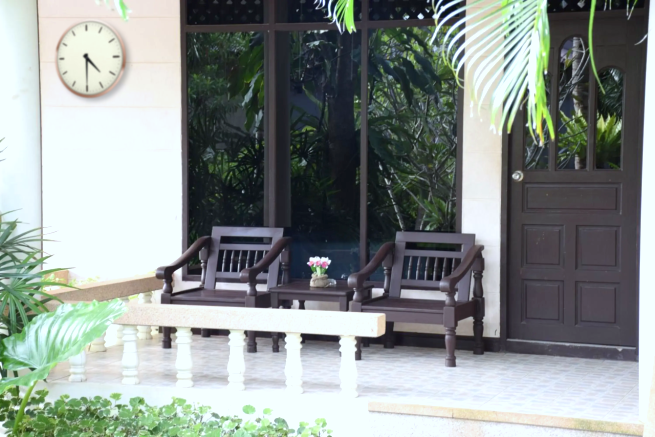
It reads 4,30
